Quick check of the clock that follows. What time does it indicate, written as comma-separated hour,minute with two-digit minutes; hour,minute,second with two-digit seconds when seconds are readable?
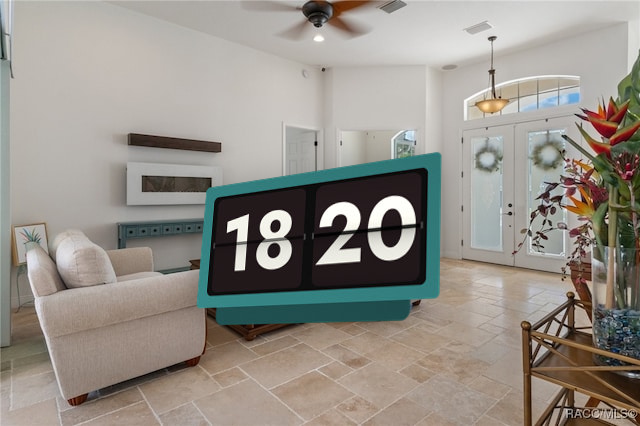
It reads 18,20
